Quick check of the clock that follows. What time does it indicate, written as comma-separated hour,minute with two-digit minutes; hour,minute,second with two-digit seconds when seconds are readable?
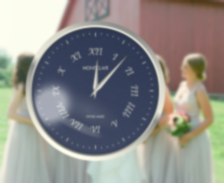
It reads 12,07
